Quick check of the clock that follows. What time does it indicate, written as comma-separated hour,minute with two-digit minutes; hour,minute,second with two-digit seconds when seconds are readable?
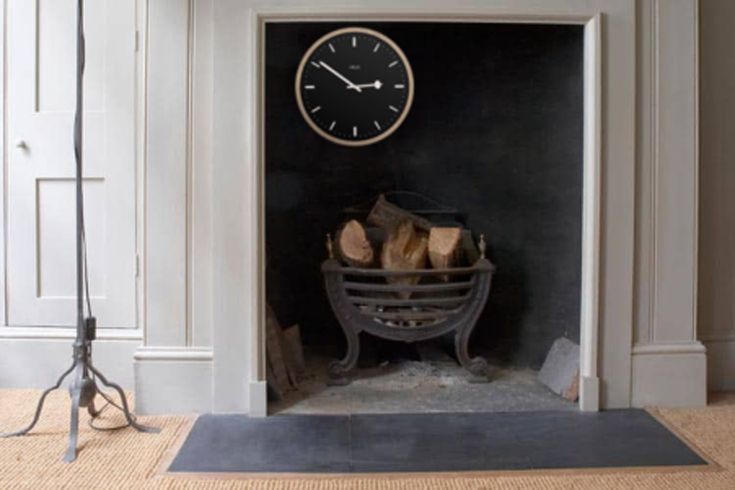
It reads 2,51
